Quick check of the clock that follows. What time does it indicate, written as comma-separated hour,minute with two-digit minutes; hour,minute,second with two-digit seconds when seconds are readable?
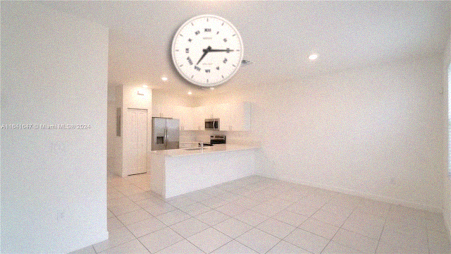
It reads 7,15
